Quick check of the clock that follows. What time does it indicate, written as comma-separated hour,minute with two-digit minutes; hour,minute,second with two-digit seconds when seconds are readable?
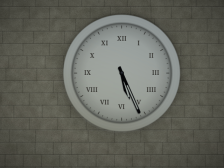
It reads 5,26
